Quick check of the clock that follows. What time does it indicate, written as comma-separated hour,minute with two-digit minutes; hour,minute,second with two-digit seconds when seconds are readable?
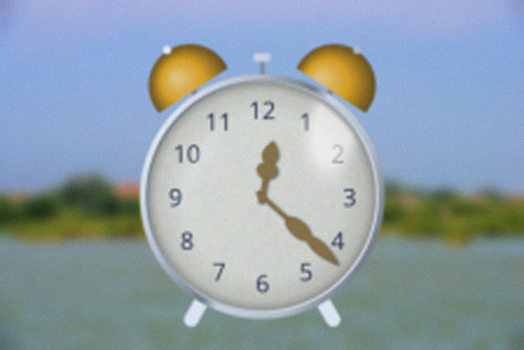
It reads 12,22
